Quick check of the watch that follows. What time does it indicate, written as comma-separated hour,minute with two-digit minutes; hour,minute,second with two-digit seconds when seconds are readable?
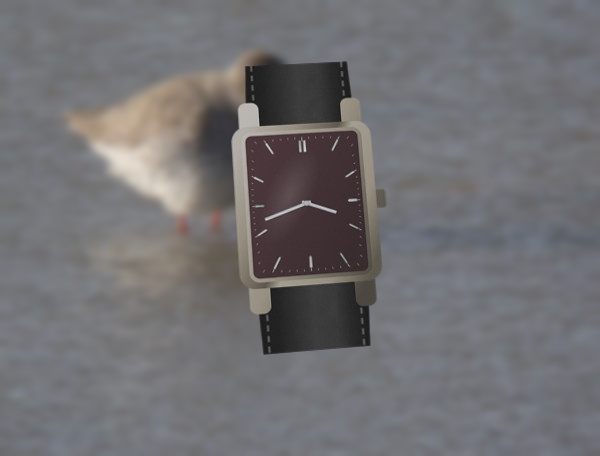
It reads 3,42
